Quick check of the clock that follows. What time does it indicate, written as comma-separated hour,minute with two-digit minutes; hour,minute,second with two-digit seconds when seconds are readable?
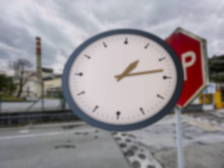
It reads 1,13
